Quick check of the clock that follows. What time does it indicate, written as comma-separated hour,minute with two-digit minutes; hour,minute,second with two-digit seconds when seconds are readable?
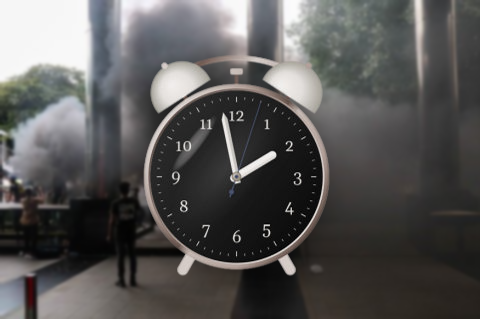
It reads 1,58,03
